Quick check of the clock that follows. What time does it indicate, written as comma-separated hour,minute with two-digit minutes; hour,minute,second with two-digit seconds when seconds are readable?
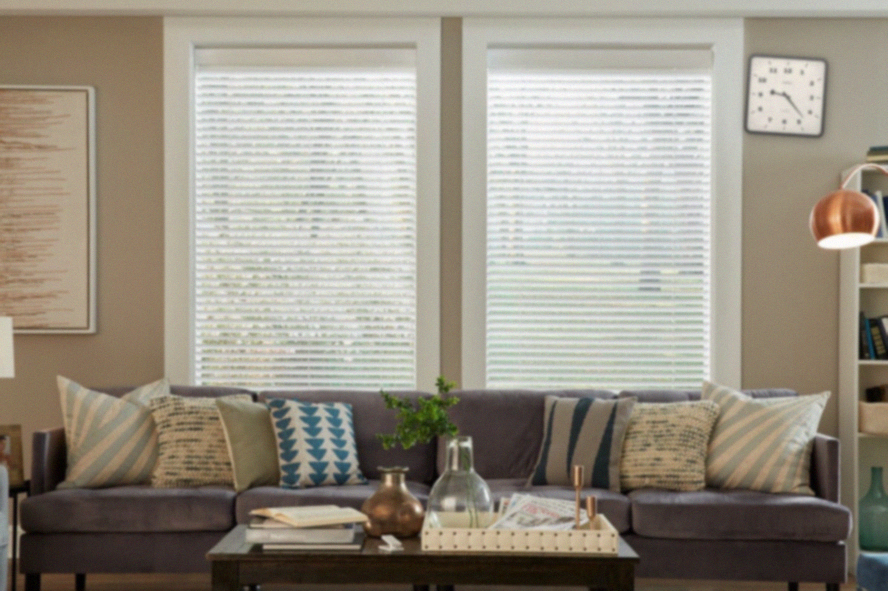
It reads 9,23
